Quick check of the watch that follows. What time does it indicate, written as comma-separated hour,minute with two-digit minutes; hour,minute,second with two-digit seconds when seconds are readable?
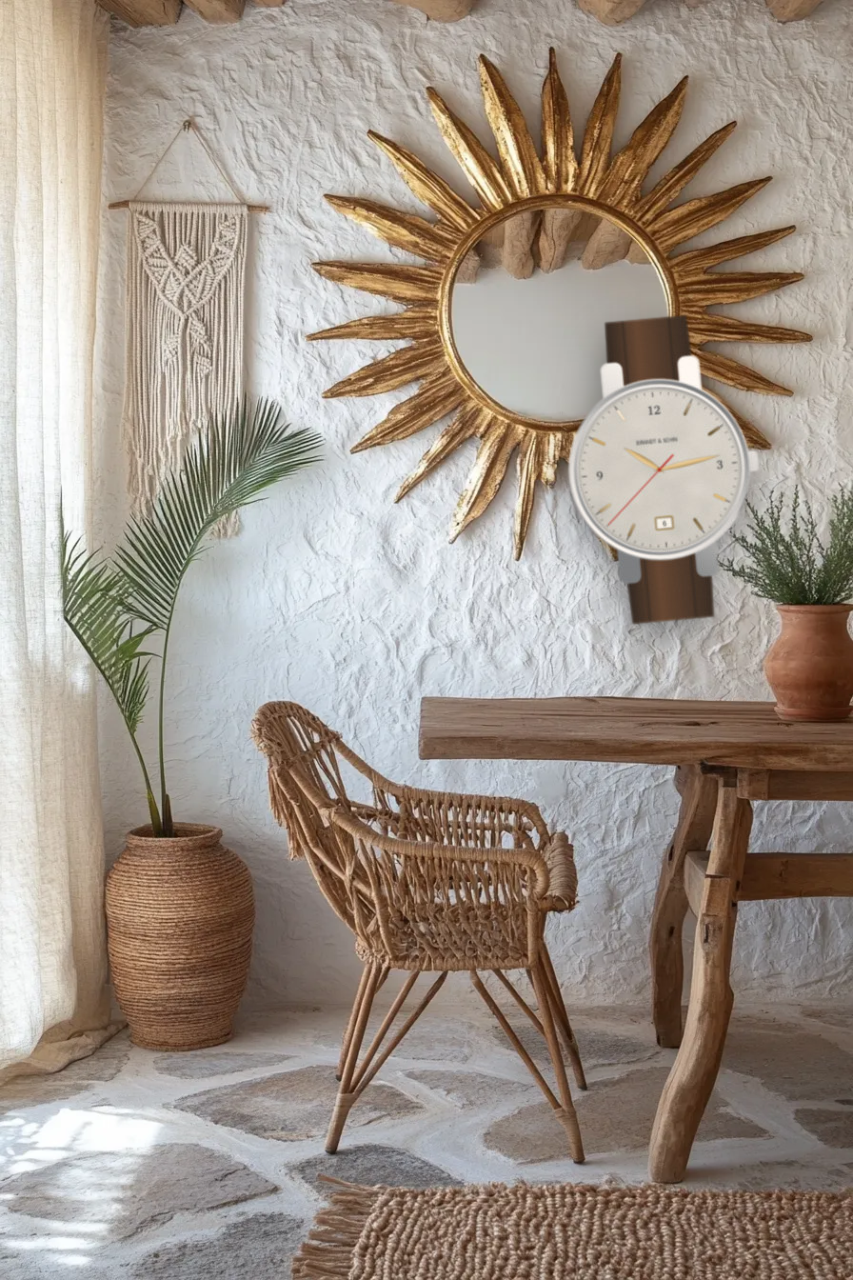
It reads 10,13,38
